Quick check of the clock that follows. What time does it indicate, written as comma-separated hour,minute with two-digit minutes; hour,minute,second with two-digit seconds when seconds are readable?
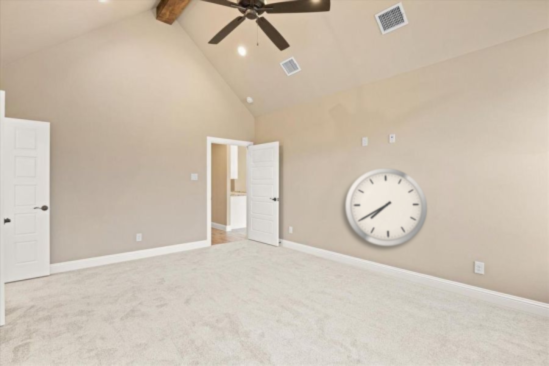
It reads 7,40
